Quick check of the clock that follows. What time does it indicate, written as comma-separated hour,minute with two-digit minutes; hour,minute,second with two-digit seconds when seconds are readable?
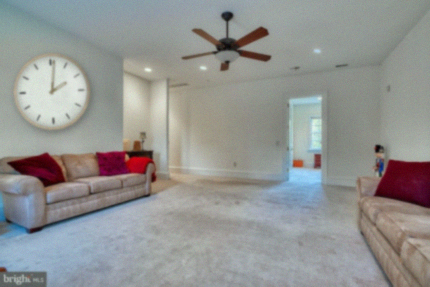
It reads 2,01
